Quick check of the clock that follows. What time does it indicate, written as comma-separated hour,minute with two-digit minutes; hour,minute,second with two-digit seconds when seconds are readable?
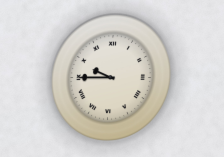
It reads 9,45
